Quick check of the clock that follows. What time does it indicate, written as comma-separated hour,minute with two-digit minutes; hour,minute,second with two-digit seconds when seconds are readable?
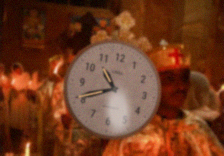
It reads 10,41
